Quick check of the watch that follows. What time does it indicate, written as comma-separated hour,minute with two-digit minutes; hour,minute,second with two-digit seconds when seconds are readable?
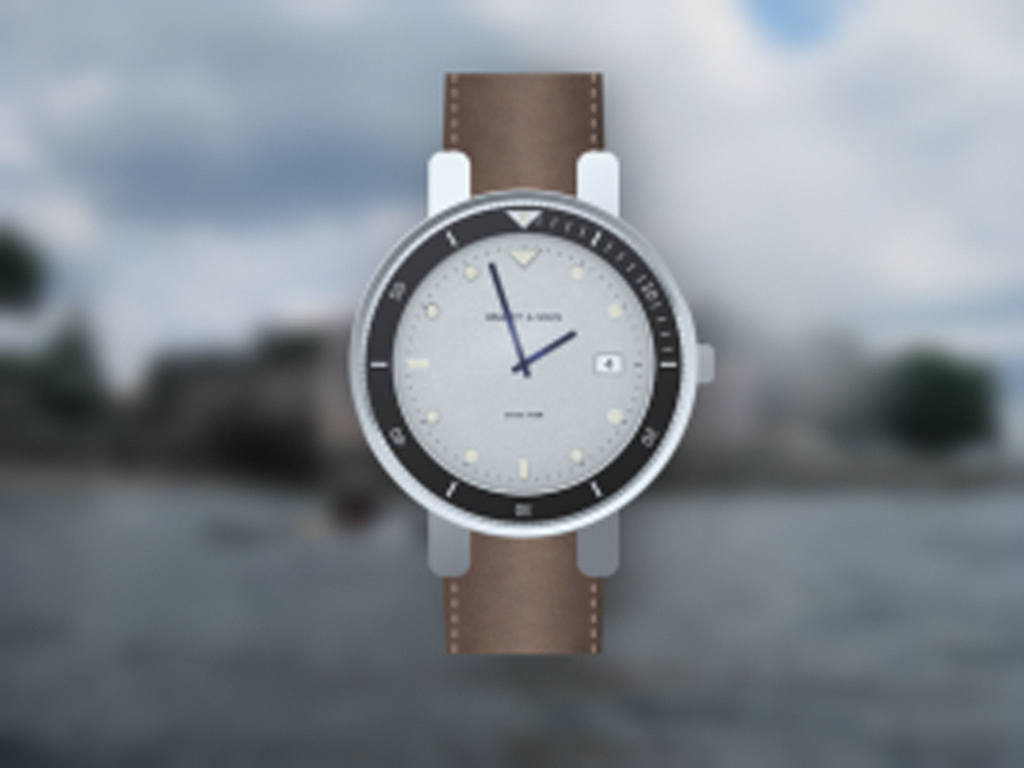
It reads 1,57
